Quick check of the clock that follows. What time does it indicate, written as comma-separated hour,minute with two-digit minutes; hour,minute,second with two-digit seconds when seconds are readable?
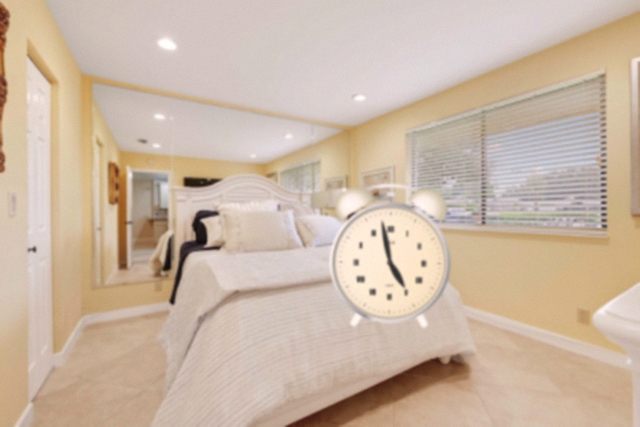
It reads 4,58
